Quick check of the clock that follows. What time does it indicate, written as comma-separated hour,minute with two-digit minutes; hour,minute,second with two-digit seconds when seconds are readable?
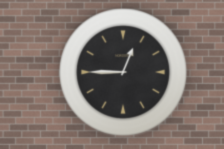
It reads 12,45
